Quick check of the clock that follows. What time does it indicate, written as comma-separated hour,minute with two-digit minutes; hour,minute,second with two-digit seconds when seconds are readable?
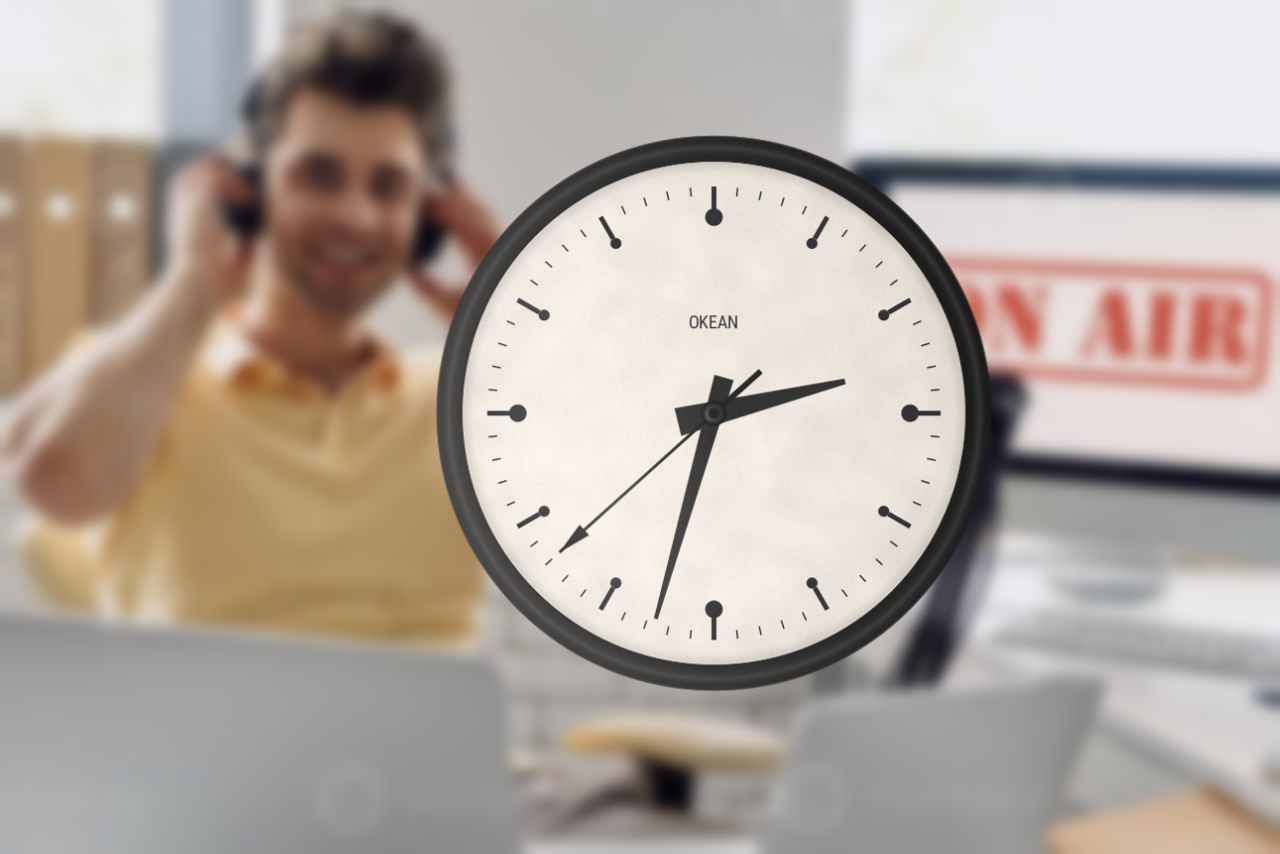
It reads 2,32,38
